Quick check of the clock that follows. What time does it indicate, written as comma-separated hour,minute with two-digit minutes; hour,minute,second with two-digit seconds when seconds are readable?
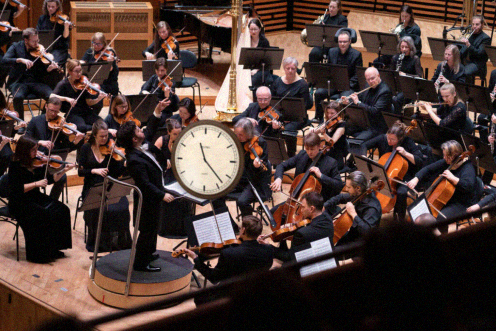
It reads 11,23
